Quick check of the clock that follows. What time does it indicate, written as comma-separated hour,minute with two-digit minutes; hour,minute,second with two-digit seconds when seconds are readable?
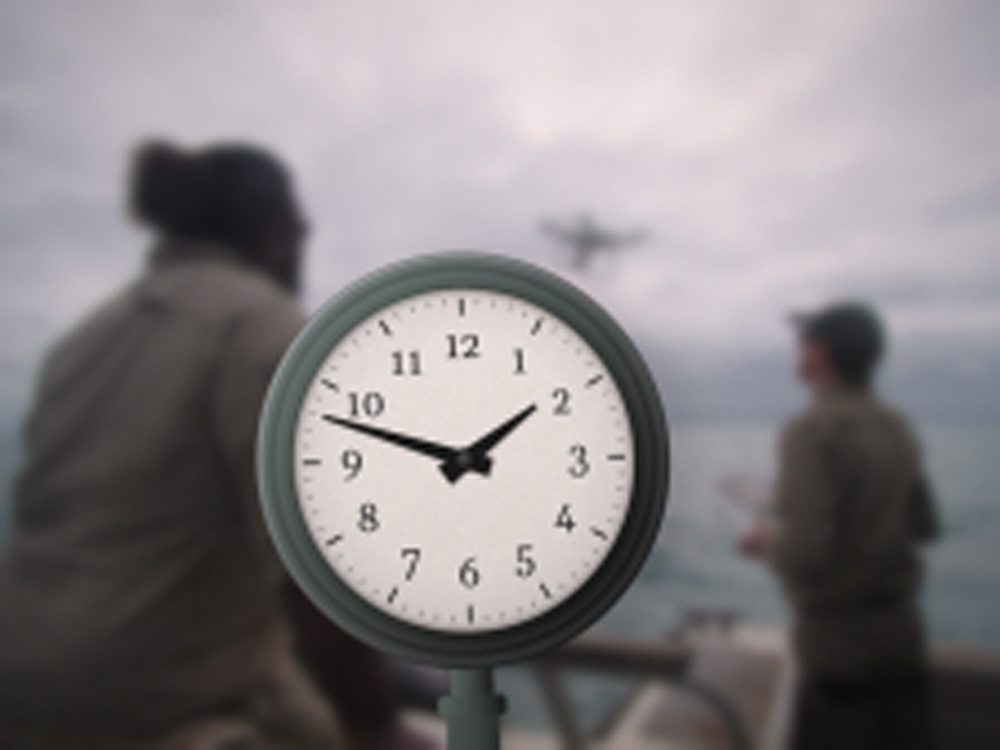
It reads 1,48
